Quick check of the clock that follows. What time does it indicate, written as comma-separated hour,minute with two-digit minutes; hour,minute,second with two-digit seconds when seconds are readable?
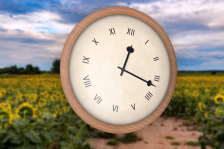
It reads 12,17
